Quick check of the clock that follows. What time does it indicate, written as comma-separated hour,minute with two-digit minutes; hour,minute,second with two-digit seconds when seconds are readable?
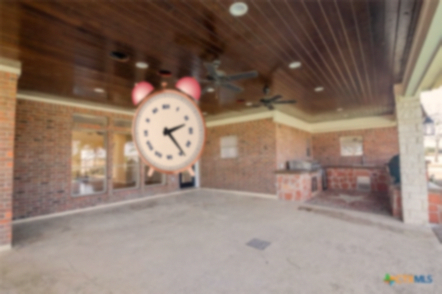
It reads 2,24
